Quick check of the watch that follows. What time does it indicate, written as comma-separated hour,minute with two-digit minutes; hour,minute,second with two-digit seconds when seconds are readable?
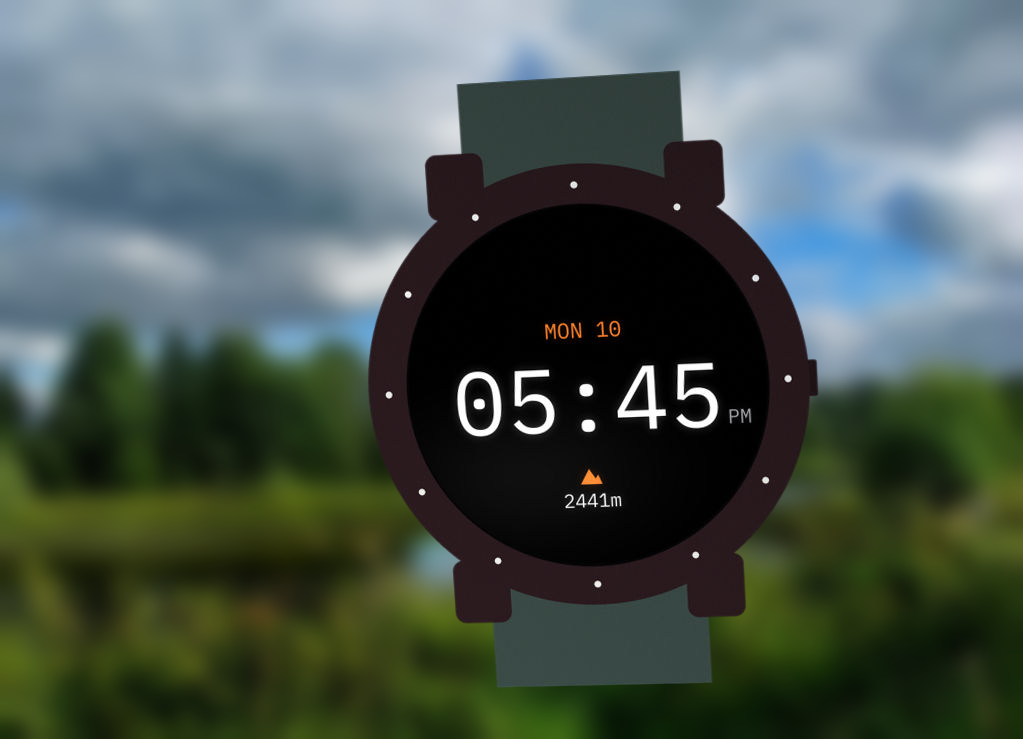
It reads 5,45
